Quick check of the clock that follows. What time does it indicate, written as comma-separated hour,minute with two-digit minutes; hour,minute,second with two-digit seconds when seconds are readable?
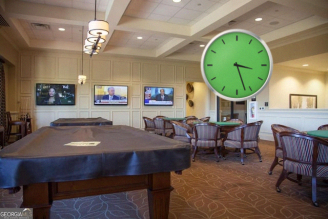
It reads 3,27
